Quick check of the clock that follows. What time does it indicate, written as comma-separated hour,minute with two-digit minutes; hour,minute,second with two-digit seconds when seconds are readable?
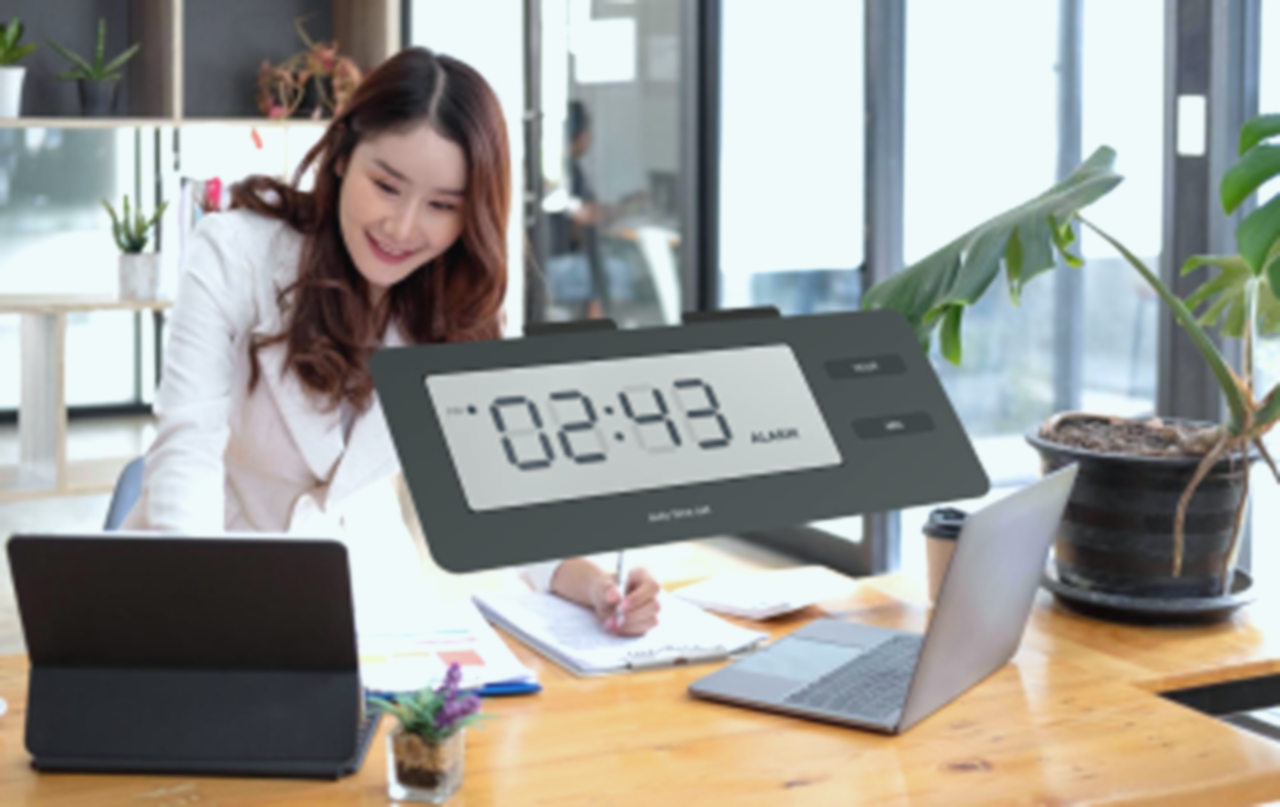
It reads 2,43
